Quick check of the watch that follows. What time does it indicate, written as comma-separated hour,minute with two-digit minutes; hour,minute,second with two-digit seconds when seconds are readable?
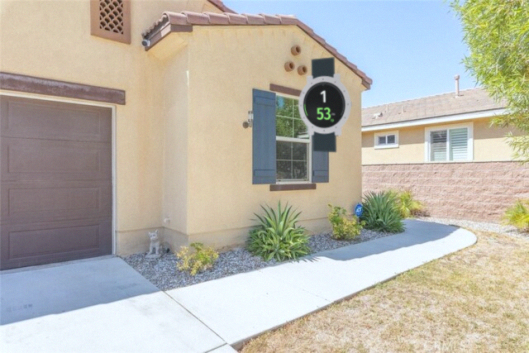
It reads 1,53
